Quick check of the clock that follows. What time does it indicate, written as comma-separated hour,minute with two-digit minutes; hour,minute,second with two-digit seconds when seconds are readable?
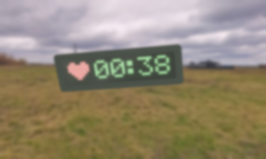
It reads 0,38
